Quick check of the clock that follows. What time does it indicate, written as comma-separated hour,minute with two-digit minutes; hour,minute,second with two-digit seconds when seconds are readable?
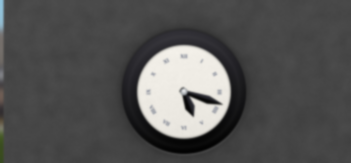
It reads 5,18
